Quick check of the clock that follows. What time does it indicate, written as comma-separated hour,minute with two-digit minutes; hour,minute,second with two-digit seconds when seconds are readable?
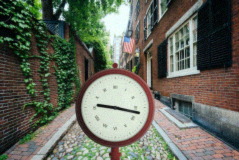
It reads 9,17
